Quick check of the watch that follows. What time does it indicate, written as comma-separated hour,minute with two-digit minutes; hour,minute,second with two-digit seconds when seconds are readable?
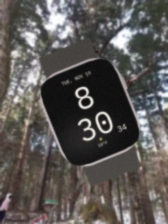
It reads 8,30
